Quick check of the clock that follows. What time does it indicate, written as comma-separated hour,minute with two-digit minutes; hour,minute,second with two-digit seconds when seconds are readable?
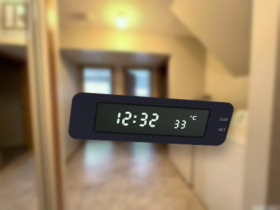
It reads 12,32
